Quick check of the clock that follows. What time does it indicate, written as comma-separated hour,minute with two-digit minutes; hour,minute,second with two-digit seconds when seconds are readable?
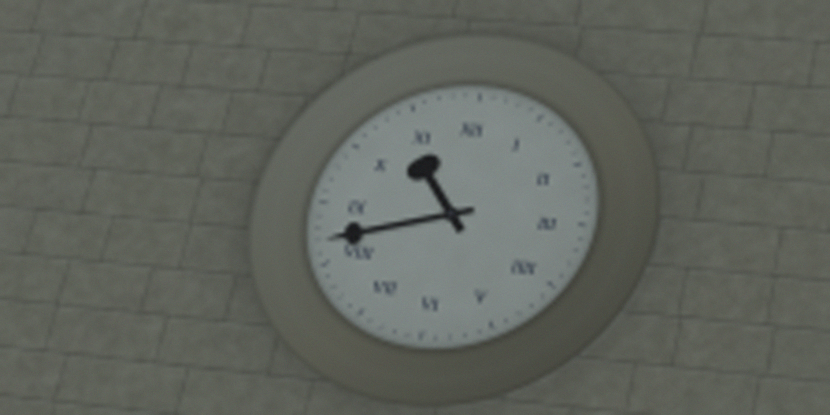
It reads 10,42
